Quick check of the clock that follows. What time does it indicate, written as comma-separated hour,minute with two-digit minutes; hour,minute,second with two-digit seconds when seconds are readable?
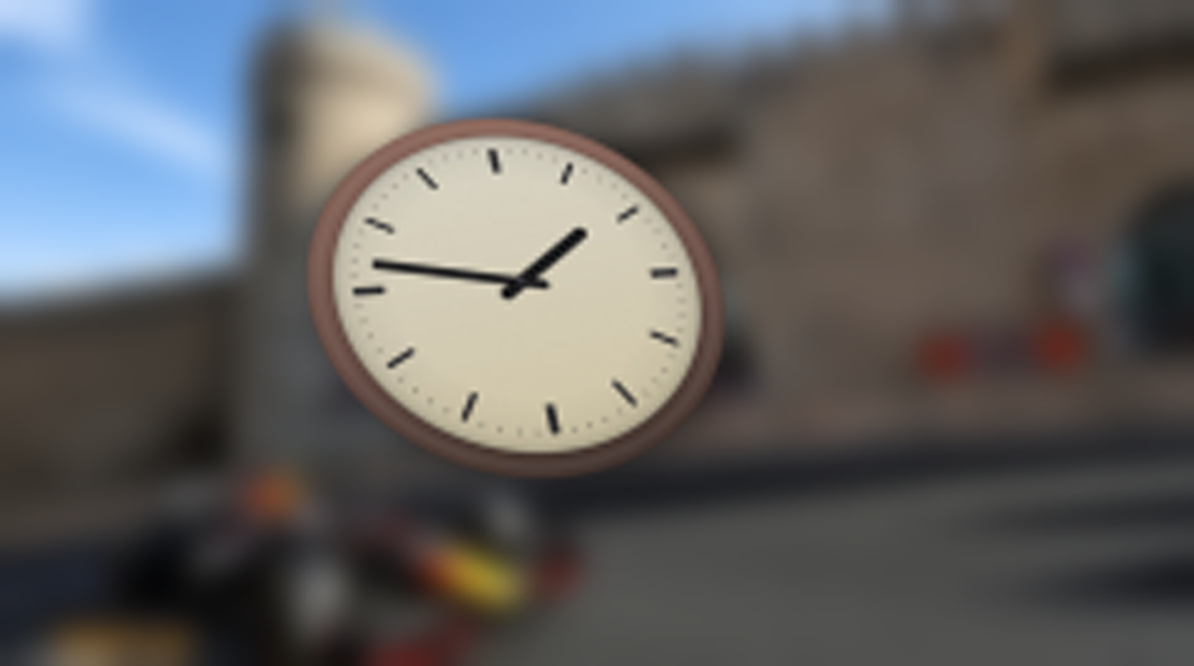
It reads 1,47
